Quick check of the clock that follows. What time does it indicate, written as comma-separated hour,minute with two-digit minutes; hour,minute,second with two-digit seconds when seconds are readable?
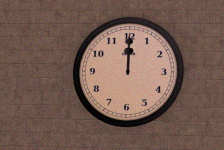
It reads 12,00
